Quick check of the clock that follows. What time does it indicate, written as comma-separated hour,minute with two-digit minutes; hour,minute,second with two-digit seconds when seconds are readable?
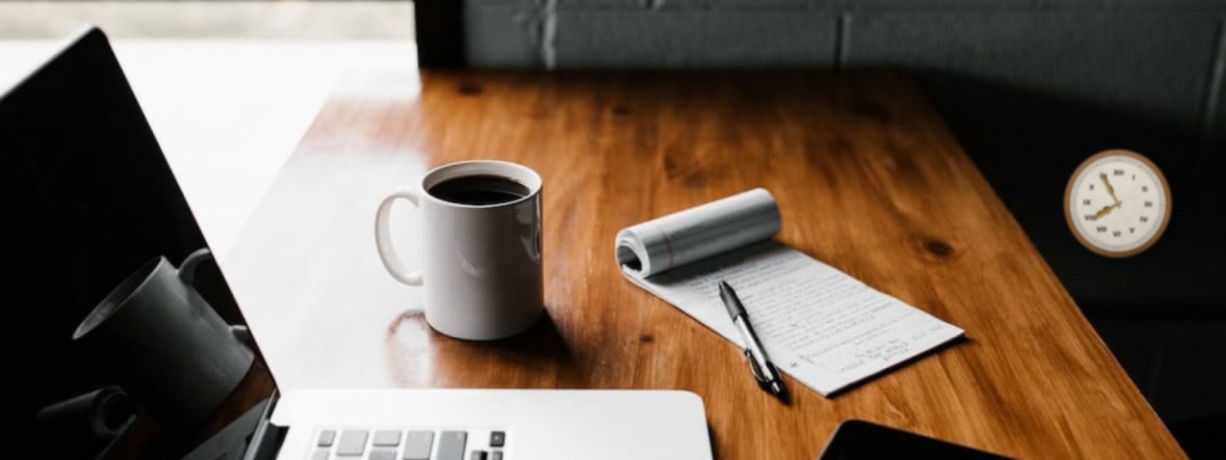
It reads 7,55
